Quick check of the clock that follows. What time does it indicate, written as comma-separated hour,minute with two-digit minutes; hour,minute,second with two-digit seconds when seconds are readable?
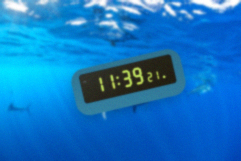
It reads 11,39
